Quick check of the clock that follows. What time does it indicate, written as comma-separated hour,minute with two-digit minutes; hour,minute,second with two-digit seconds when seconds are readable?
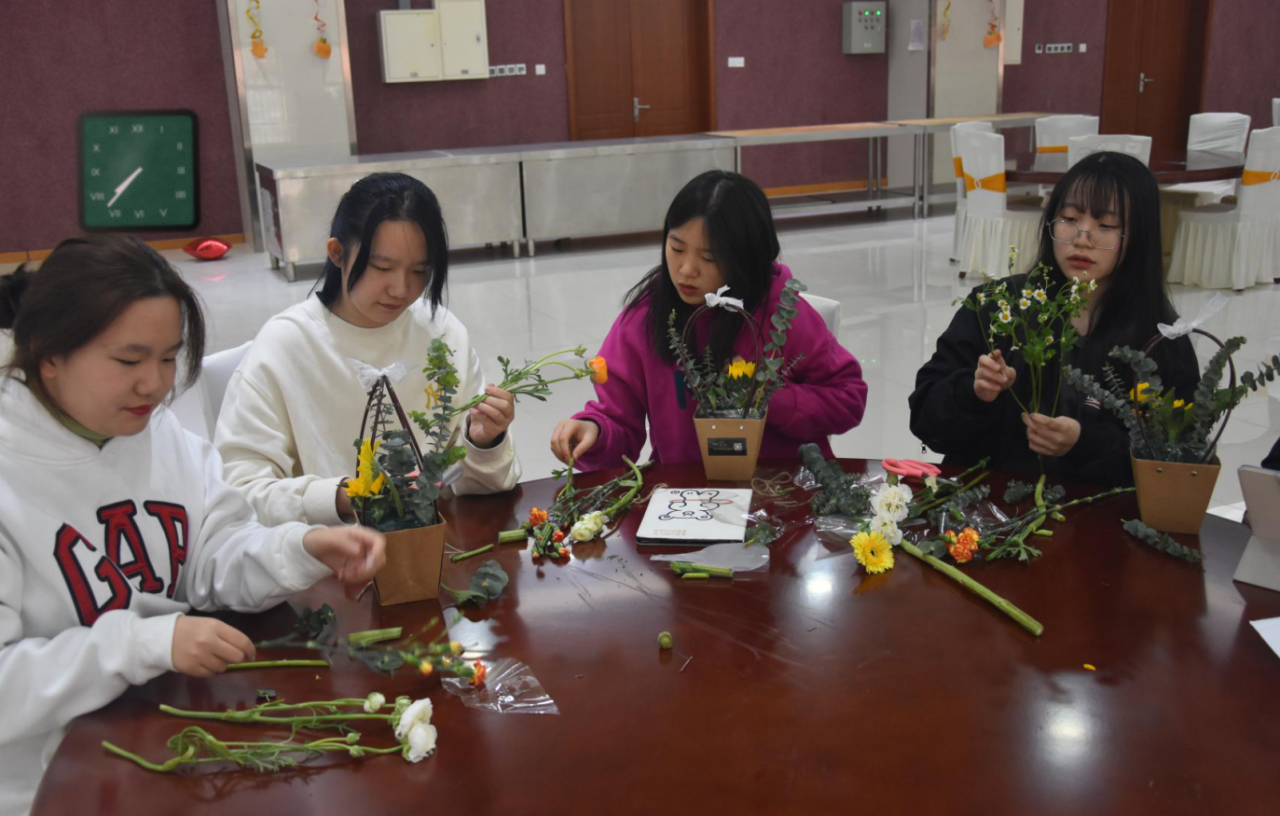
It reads 7,37
